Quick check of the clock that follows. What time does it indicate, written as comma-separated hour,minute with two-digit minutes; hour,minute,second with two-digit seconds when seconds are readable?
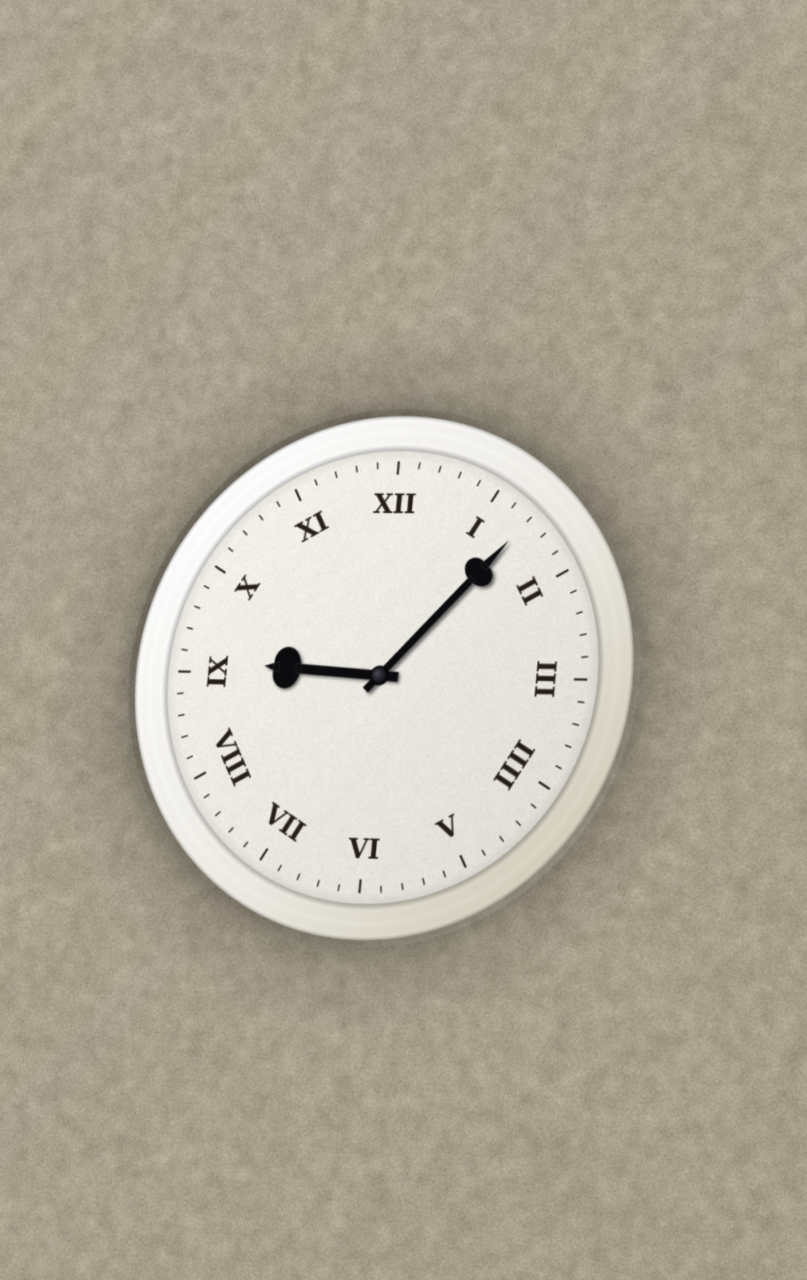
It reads 9,07
